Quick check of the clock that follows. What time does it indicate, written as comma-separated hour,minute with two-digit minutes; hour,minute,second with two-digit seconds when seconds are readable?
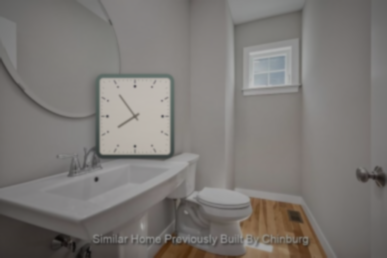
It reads 7,54
